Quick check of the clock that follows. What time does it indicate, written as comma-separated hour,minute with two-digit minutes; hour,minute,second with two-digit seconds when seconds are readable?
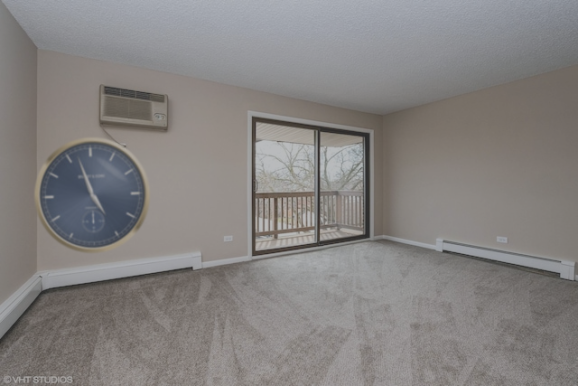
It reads 4,57
